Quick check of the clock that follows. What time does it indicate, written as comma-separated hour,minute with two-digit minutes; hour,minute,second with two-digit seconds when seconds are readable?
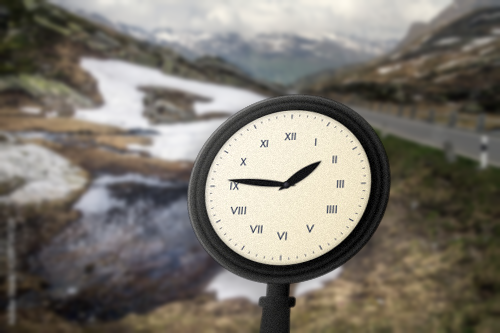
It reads 1,46
